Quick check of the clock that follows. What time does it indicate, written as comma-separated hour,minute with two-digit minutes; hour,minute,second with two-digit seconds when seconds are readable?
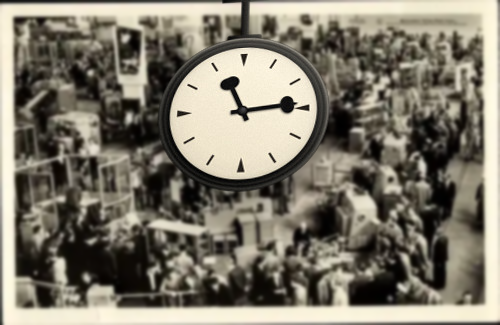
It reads 11,14
